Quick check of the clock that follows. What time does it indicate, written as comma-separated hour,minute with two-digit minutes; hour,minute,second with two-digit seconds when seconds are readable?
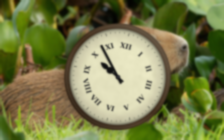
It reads 9,53
